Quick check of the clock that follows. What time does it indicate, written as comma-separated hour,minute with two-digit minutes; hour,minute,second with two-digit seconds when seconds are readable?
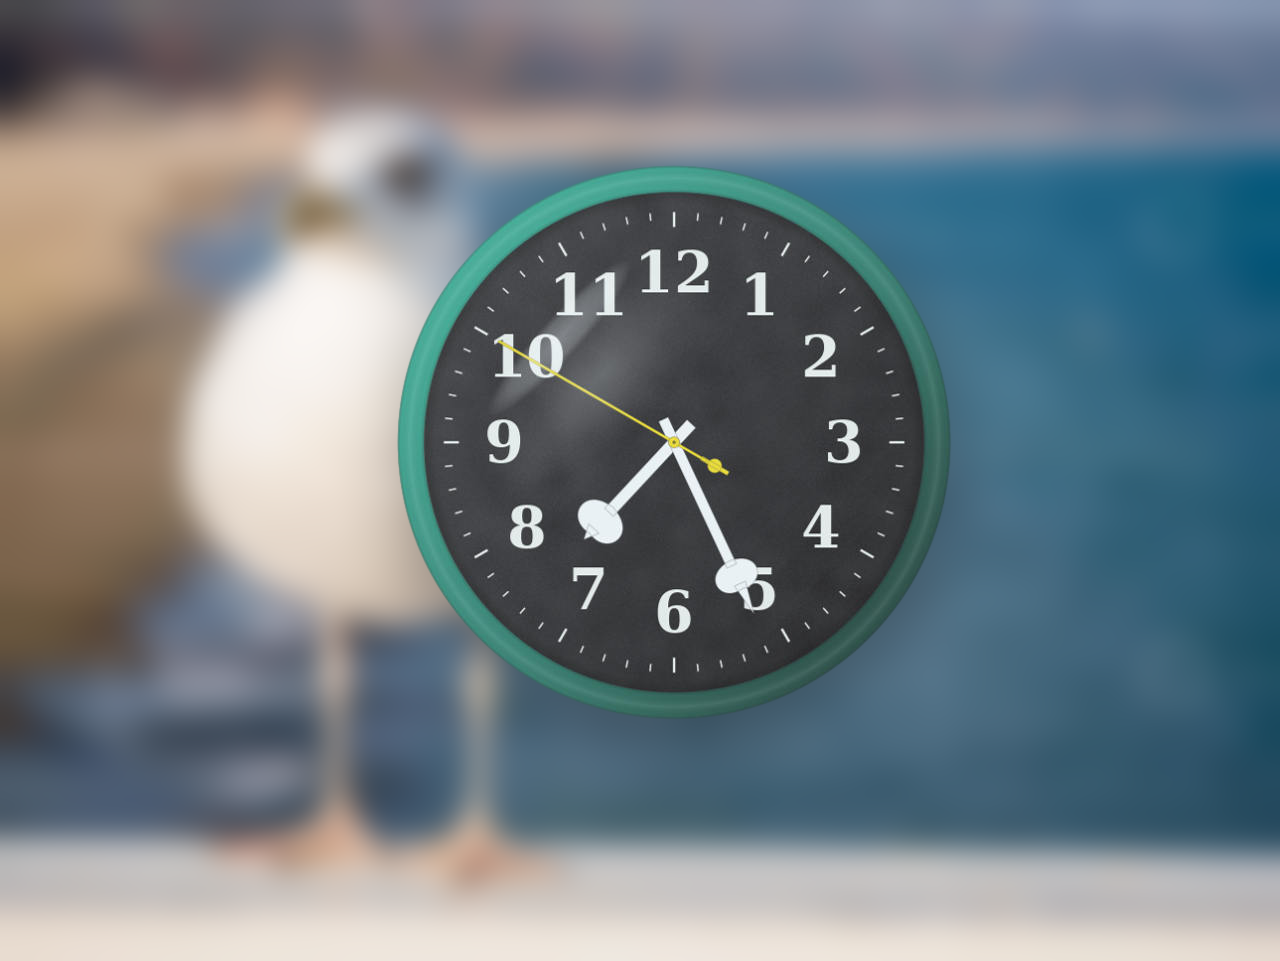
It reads 7,25,50
